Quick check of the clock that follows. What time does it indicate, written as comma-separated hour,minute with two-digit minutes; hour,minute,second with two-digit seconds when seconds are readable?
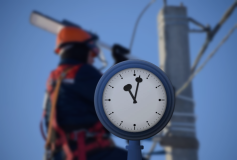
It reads 11,02
